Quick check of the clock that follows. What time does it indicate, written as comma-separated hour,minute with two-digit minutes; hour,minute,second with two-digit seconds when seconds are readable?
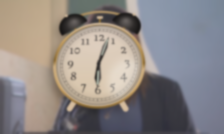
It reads 6,03
